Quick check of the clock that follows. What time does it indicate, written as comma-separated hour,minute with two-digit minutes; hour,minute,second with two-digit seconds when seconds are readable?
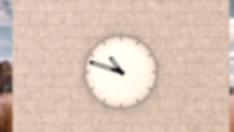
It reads 10,48
